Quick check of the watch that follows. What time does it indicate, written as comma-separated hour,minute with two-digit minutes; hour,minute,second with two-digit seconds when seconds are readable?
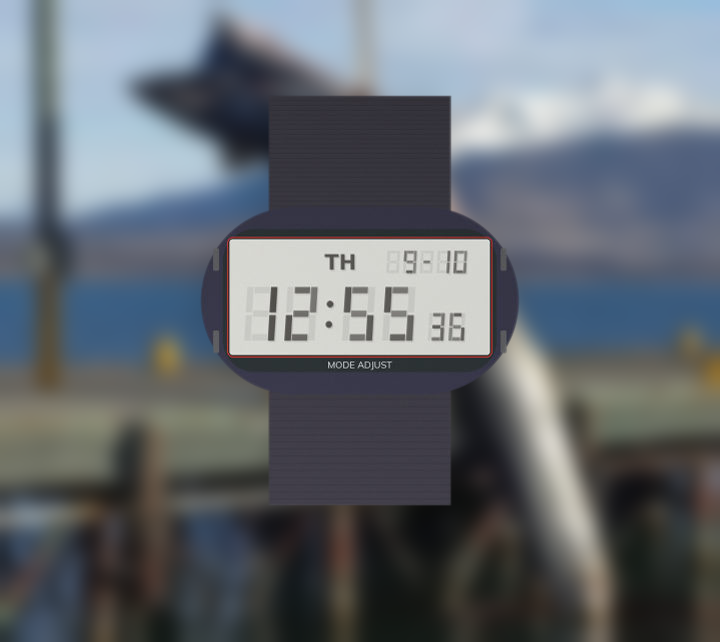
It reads 12,55,36
